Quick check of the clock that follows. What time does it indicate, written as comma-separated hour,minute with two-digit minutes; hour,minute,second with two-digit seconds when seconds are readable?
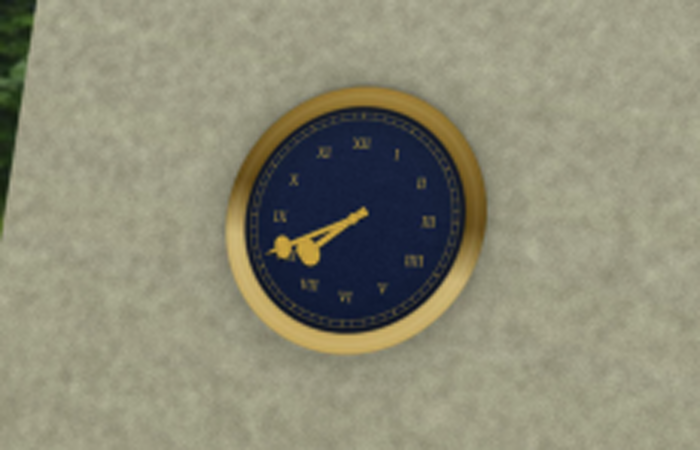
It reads 7,41
